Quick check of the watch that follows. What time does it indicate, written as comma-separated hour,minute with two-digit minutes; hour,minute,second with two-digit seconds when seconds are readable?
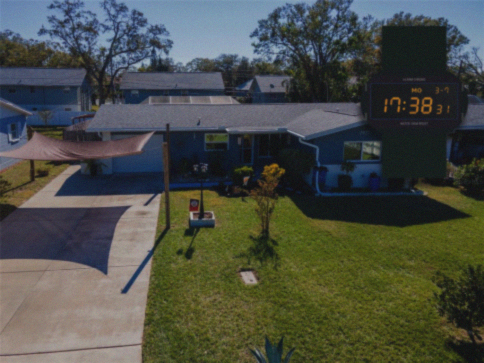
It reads 17,38,31
